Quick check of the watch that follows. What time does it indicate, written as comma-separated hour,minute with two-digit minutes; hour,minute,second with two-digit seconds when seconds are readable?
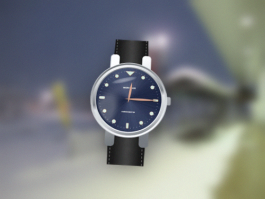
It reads 12,15
